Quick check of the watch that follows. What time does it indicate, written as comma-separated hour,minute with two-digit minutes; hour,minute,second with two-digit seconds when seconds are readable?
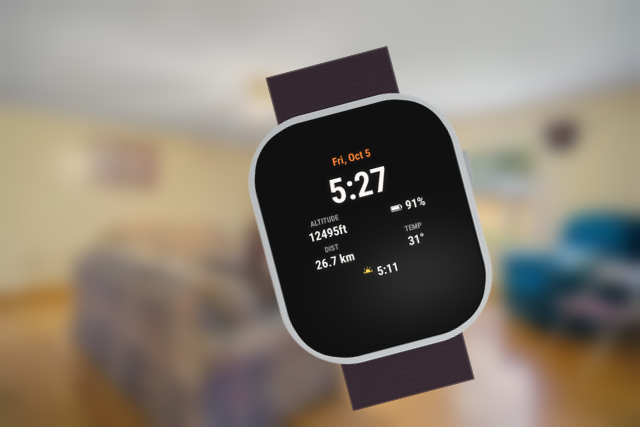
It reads 5,27
